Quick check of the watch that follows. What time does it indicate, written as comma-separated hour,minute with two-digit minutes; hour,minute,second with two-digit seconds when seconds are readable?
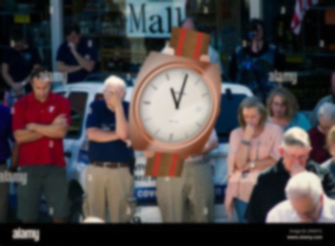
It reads 11,01
